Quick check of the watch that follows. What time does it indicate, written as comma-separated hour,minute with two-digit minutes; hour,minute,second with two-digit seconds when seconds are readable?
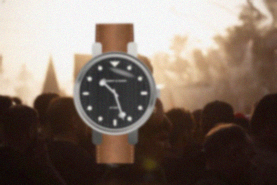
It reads 10,27
